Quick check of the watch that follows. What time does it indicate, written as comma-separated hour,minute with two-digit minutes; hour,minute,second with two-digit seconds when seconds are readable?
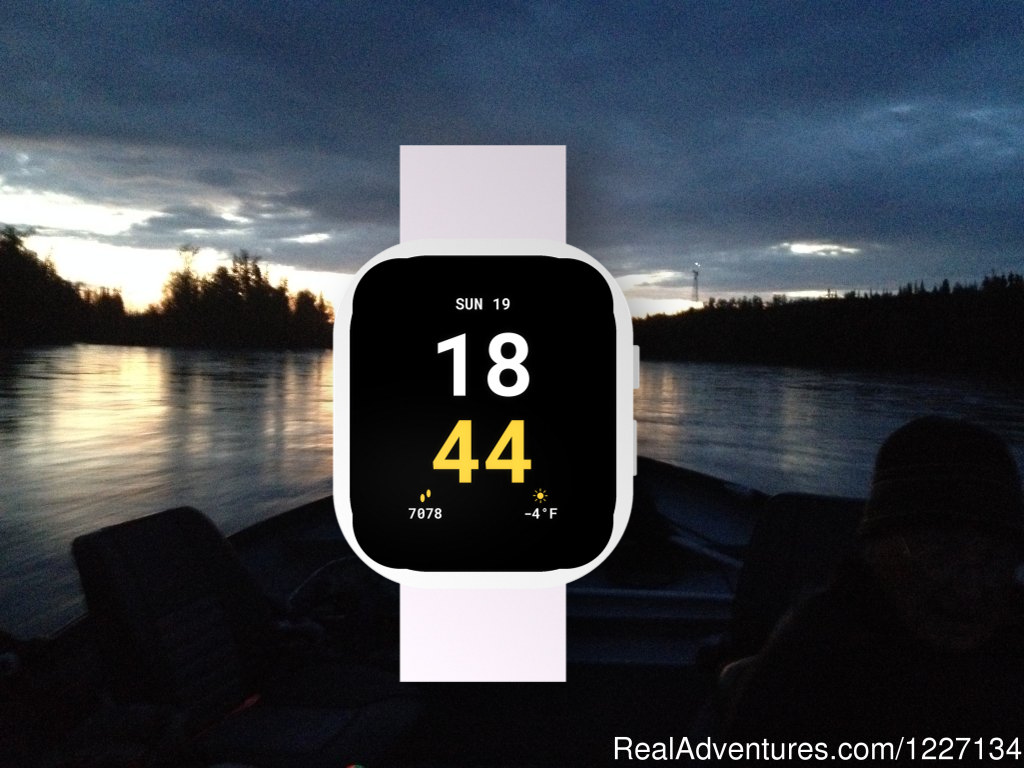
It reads 18,44
